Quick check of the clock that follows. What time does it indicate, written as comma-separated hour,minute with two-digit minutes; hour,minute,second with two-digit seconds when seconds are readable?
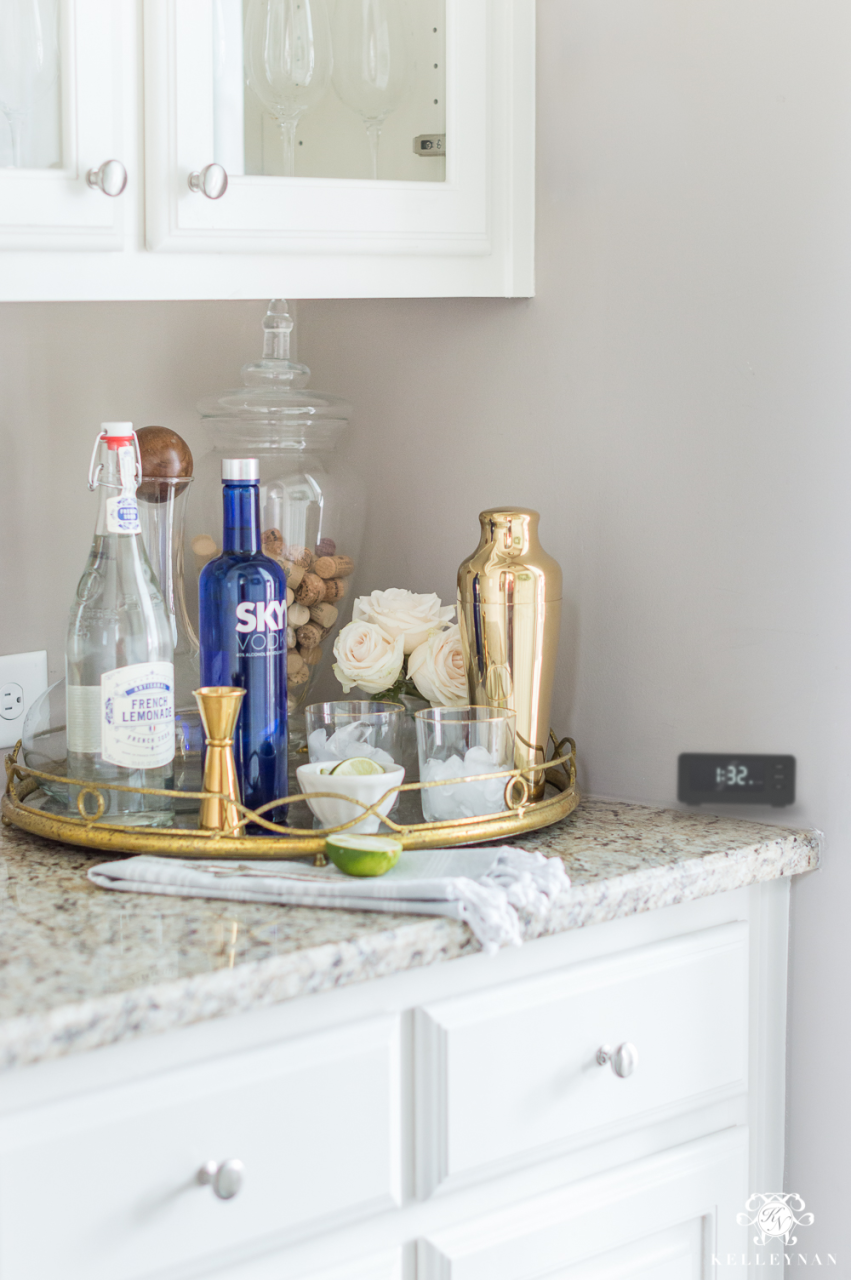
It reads 1,32
